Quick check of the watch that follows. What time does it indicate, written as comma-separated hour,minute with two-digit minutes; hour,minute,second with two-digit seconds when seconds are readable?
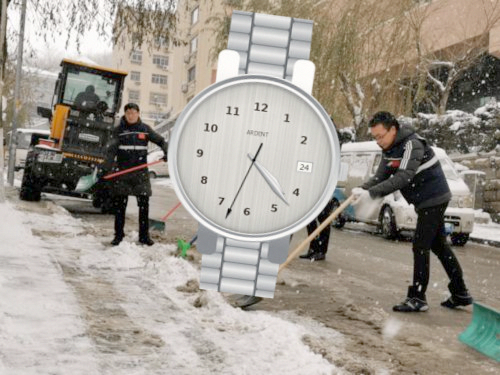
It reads 4,22,33
